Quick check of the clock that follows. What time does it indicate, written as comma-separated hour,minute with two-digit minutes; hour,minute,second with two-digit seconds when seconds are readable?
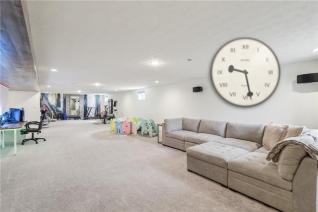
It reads 9,28
